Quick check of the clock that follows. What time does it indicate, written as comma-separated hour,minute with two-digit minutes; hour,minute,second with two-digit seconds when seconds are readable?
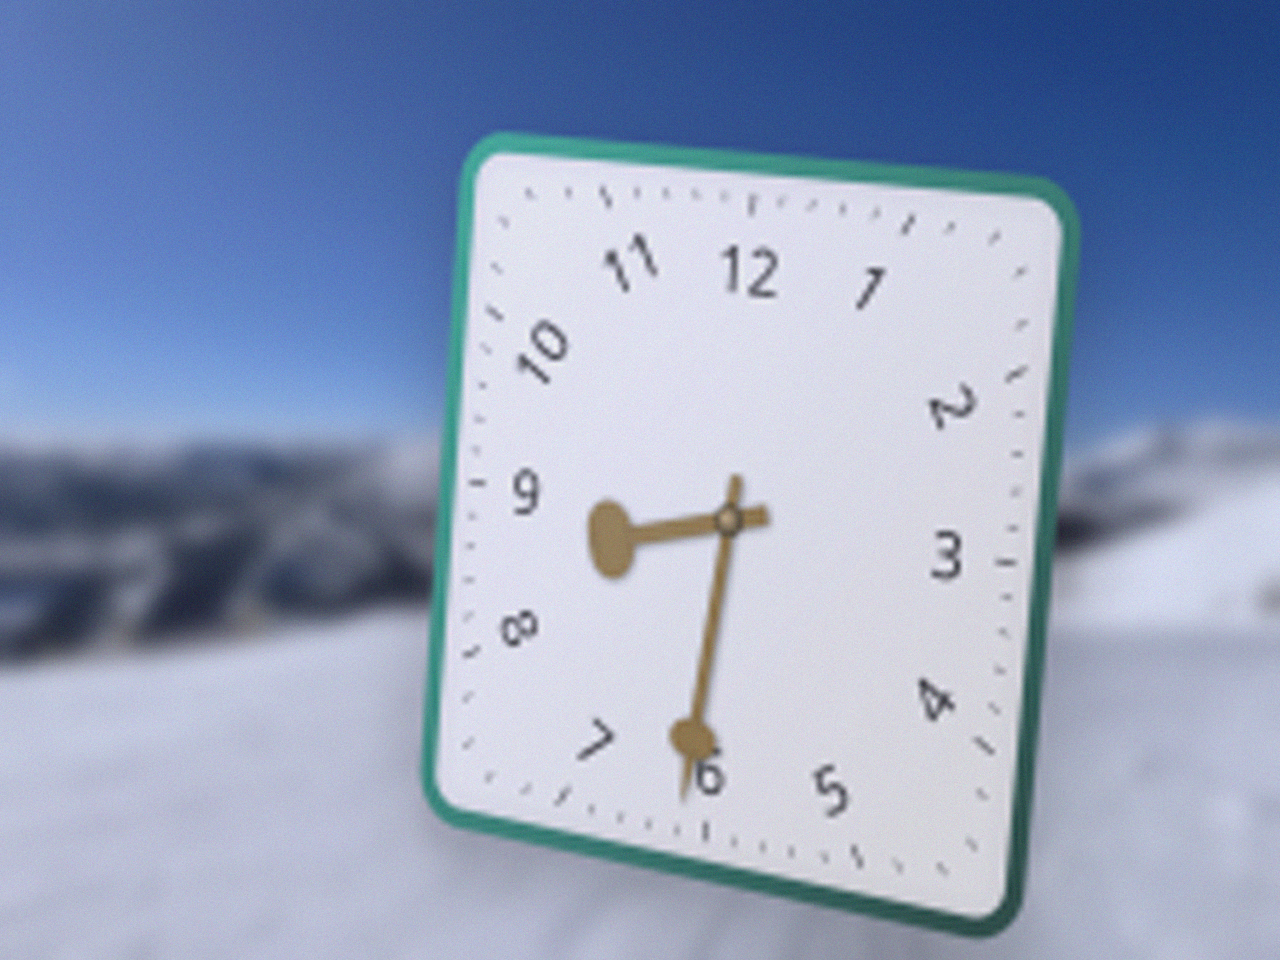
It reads 8,31
